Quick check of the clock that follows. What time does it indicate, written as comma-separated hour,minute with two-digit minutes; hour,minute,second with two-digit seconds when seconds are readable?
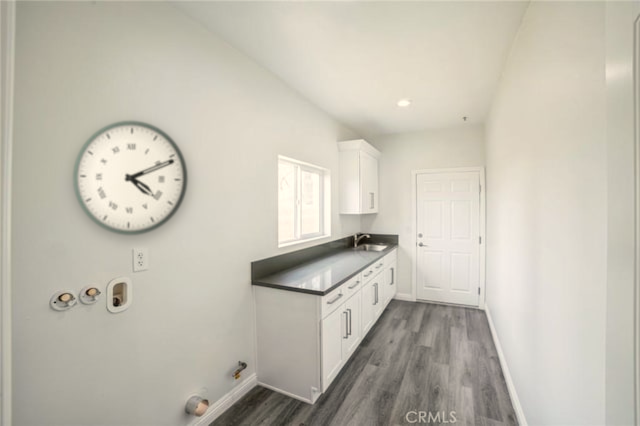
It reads 4,11
